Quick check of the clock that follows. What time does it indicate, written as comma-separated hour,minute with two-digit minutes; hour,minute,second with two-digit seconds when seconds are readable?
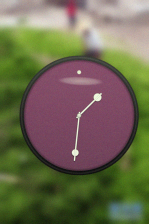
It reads 1,31
